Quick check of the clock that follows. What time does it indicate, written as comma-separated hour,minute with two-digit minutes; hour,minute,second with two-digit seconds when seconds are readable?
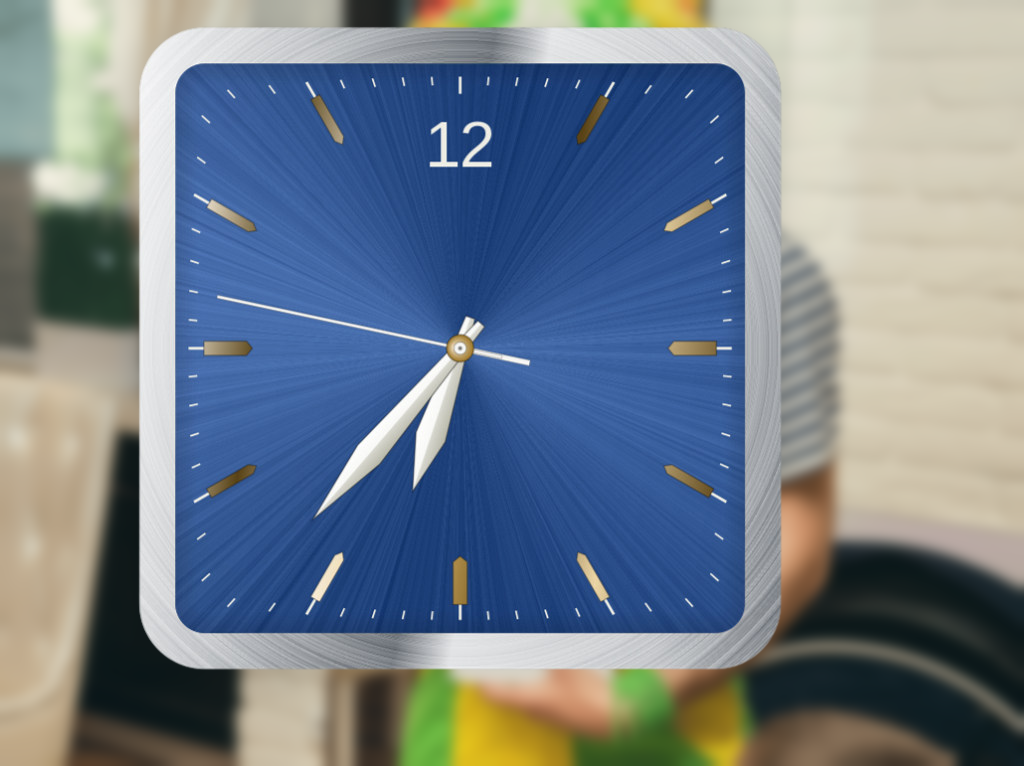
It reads 6,36,47
